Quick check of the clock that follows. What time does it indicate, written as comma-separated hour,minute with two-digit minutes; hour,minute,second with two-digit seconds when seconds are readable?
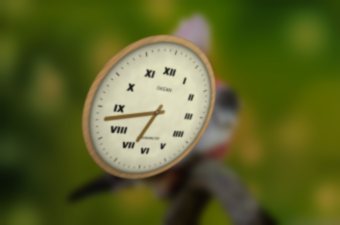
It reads 6,43
